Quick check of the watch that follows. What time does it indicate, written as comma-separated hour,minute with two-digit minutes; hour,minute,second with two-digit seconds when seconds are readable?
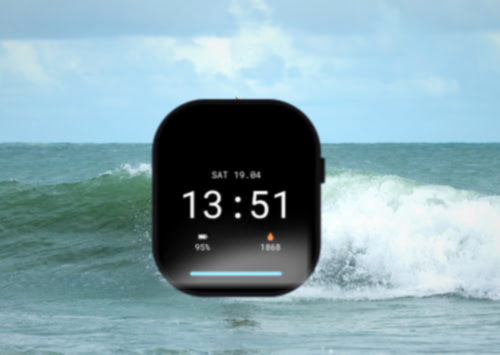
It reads 13,51
